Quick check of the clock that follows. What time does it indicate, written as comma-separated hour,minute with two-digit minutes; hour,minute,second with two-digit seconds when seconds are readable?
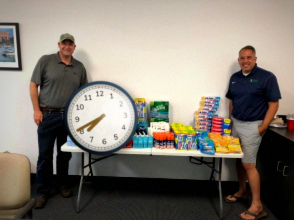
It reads 7,41
